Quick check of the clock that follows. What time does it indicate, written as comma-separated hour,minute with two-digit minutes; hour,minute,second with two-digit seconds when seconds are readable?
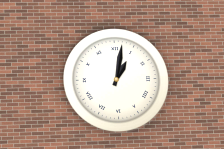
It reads 1,02
